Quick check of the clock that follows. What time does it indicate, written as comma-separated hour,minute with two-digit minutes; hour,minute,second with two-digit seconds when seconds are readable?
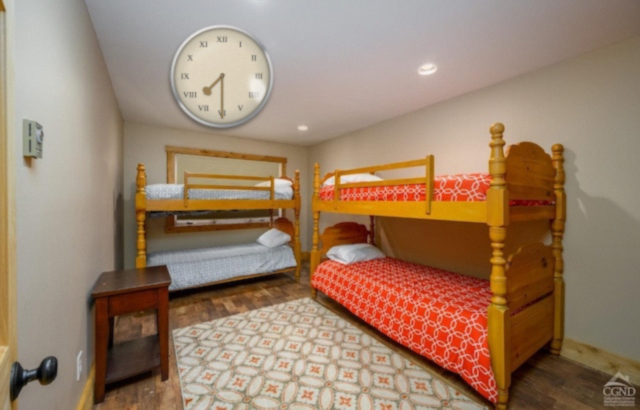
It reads 7,30
